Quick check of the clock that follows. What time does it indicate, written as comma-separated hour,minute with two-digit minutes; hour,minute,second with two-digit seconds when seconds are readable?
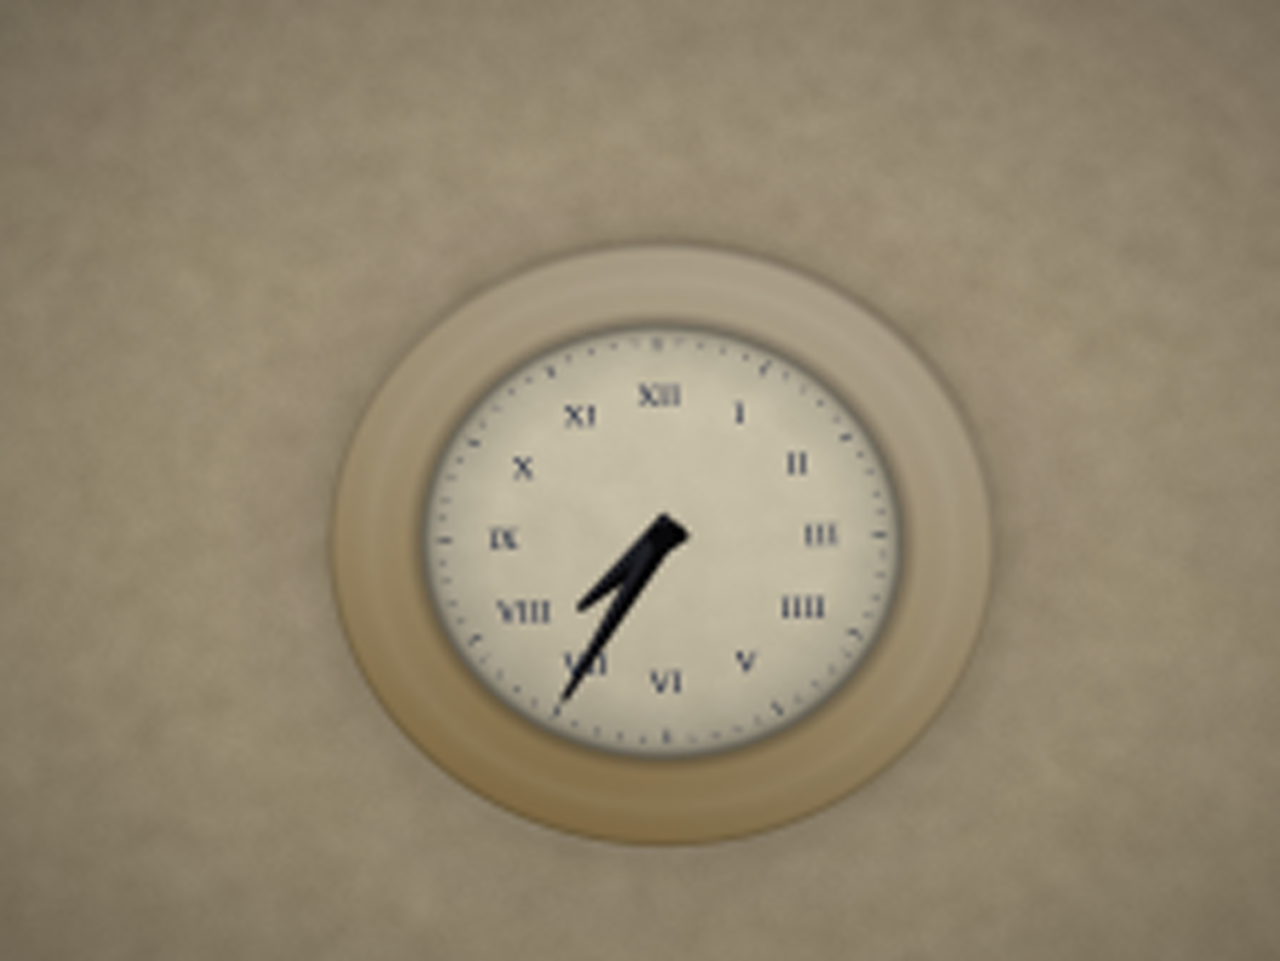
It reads 7,35
